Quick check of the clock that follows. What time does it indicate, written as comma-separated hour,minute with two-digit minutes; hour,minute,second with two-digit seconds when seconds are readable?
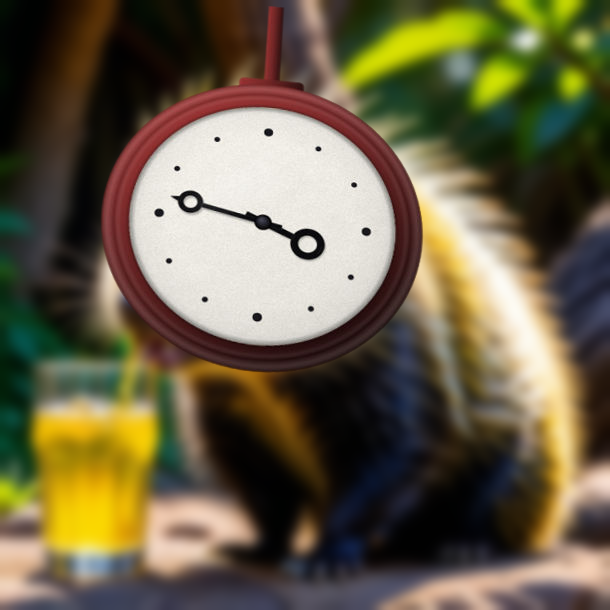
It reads 3,47
